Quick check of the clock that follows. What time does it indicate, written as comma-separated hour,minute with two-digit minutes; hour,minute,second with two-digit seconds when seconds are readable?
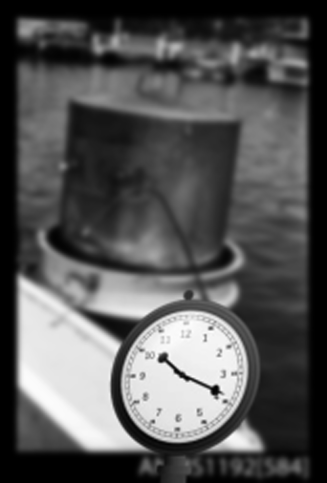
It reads 10,19
